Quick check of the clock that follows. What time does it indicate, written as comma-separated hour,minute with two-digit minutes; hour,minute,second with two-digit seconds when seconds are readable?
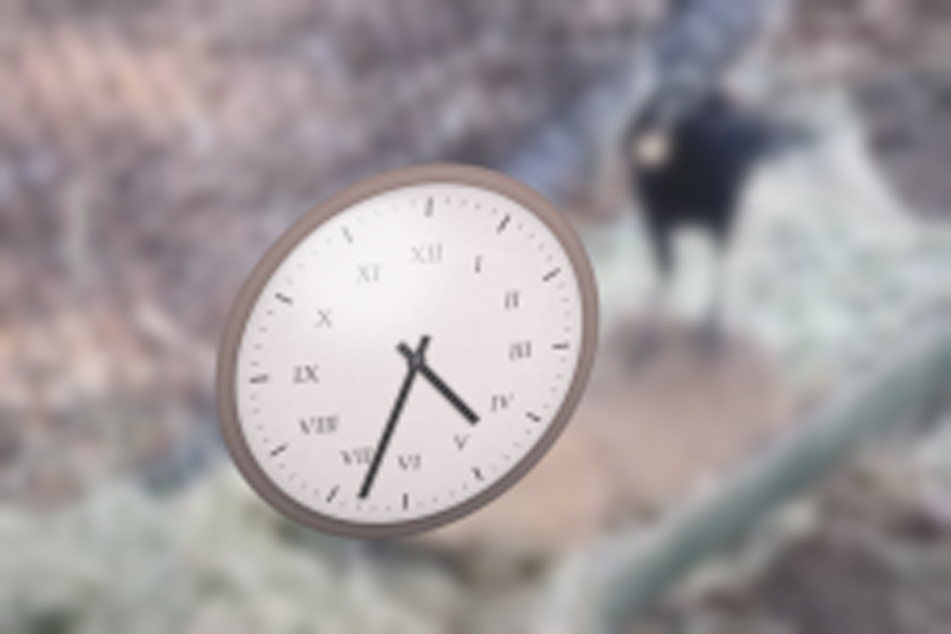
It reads 4,33
